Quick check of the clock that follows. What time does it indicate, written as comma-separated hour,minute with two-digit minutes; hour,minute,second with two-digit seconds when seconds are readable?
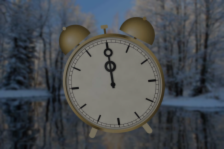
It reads 12,00
